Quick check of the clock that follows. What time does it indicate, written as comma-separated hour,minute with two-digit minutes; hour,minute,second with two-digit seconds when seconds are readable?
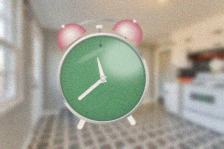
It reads 11,39
